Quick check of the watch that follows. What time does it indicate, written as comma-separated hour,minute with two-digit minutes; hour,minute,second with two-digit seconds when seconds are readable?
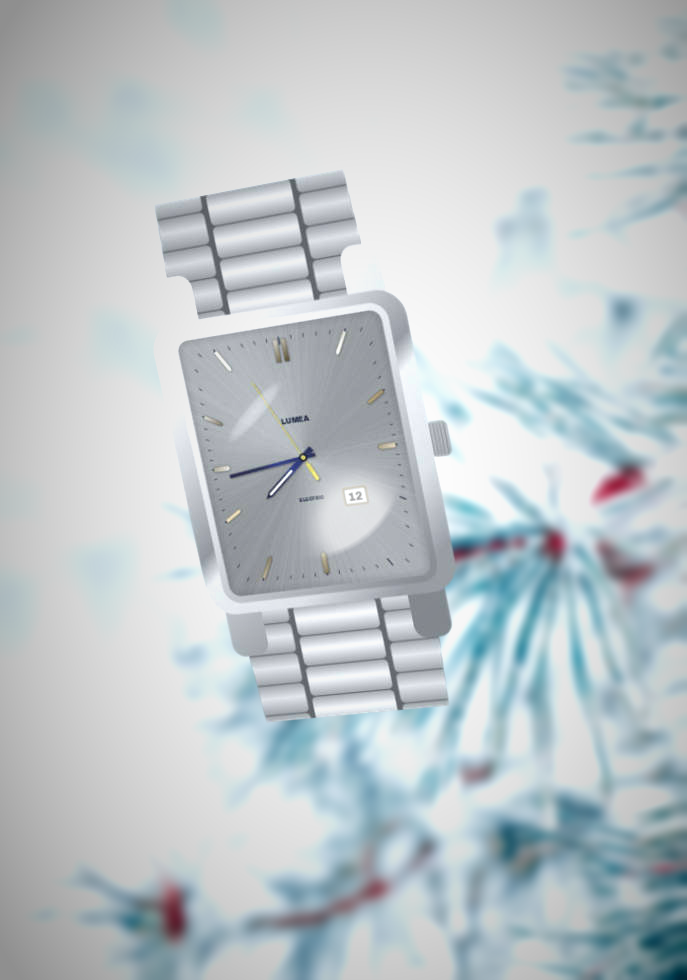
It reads 7,43,56
